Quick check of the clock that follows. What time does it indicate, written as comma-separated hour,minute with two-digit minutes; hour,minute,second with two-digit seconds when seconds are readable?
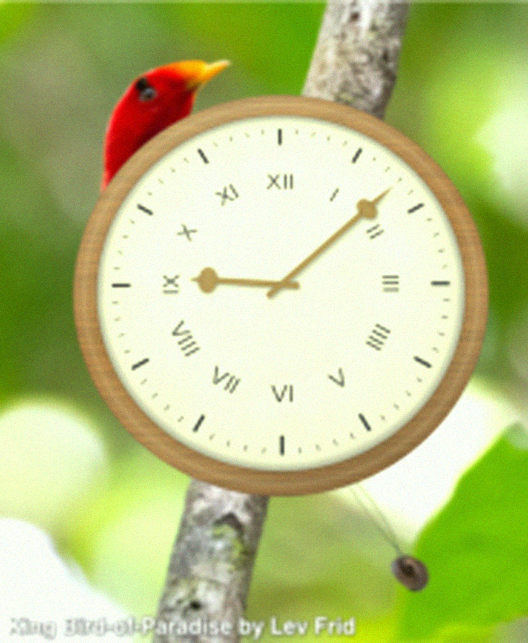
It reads 9,08
